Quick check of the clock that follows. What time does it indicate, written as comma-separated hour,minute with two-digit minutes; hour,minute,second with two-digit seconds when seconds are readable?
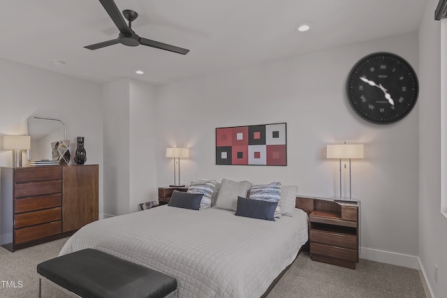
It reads 4,49
